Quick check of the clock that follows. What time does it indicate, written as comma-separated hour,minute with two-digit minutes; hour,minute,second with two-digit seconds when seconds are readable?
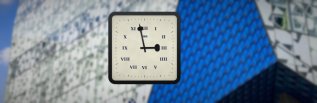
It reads 2,58
